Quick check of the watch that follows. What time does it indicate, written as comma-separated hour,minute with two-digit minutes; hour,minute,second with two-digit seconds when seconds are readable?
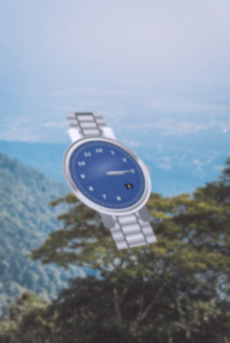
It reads 3,15
